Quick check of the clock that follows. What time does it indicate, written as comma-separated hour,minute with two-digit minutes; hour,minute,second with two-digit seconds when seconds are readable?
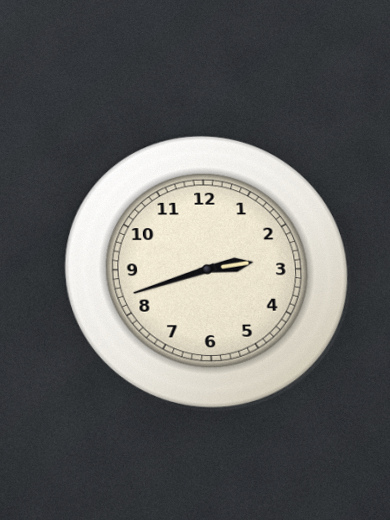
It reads 2,42
